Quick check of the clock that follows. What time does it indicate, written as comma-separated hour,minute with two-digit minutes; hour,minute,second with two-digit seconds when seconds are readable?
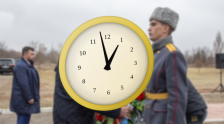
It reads 12,58
